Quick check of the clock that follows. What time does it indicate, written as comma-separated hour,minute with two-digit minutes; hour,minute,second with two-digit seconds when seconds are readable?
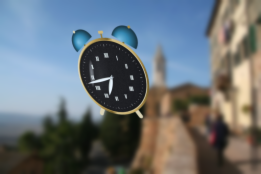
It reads 6,43
